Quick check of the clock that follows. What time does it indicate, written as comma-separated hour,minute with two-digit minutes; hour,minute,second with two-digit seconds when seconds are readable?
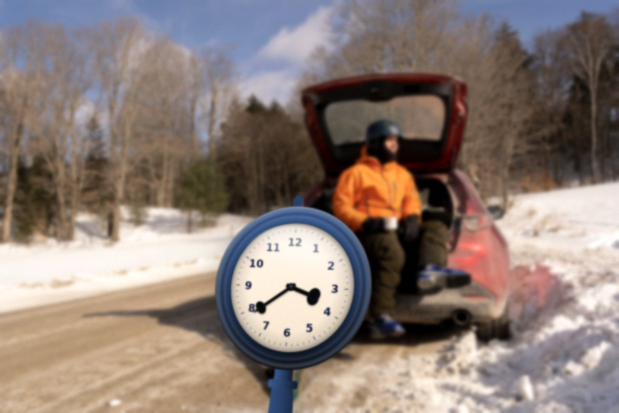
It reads 3,39
